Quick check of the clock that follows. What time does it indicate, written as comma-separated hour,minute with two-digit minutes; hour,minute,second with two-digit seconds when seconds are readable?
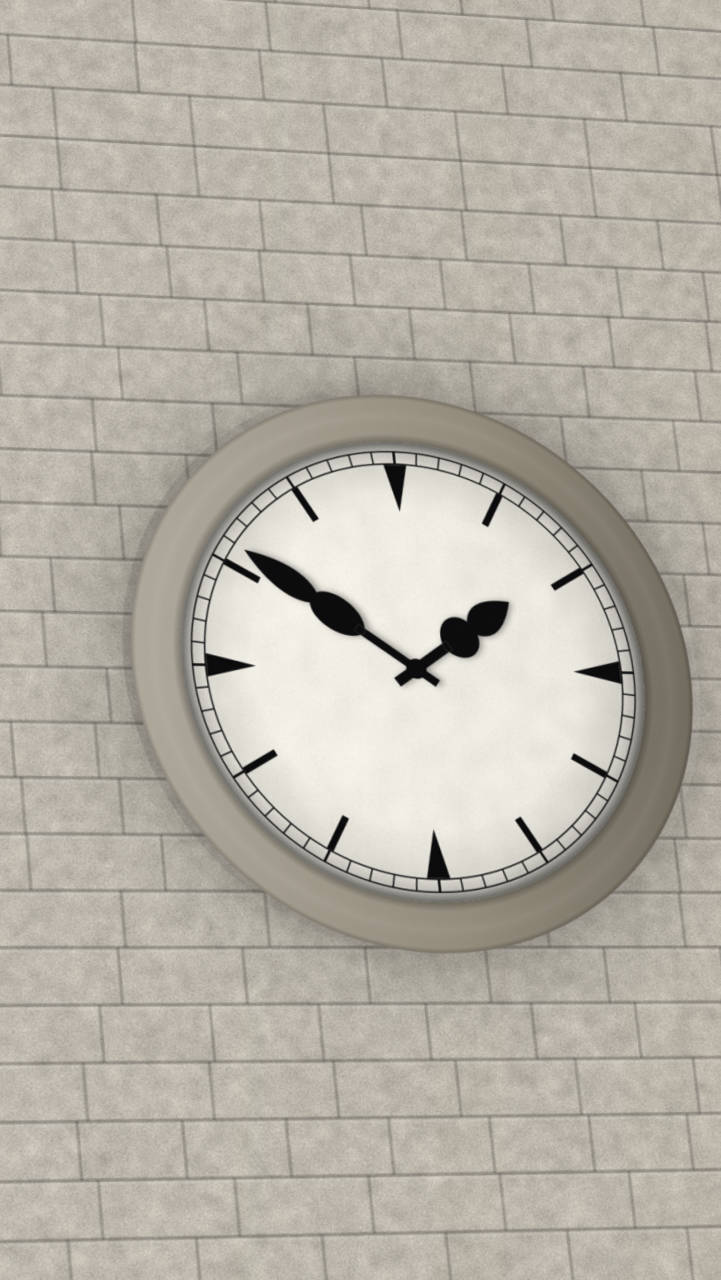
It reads 1,51
